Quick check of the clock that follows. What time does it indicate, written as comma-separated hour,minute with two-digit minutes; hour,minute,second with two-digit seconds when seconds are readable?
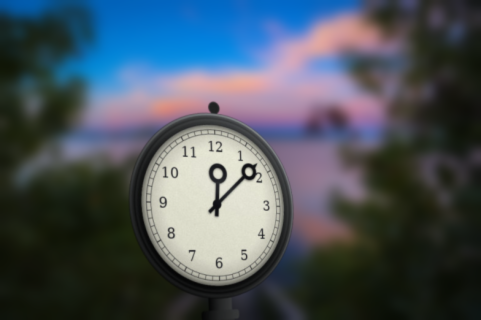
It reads 12,08
